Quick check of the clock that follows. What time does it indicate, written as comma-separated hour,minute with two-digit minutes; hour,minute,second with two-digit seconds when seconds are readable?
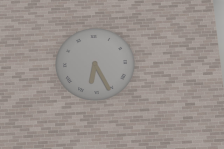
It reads 6,26
